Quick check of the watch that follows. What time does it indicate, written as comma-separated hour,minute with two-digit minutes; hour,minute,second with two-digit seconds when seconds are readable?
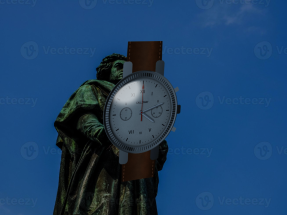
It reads 4,12
